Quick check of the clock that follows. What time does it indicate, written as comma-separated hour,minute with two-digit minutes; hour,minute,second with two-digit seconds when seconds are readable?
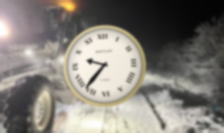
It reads 9,37
